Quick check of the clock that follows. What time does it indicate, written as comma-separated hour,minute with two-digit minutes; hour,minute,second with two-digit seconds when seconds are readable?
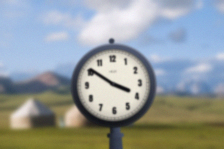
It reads 3,51
